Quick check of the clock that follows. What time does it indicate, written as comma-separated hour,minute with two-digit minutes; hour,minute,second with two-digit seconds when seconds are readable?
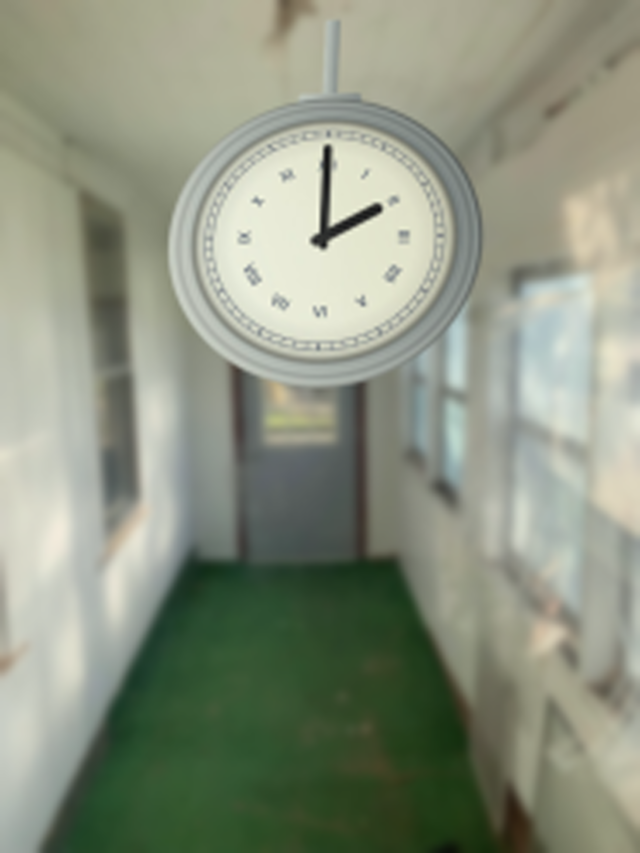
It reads 2,00
